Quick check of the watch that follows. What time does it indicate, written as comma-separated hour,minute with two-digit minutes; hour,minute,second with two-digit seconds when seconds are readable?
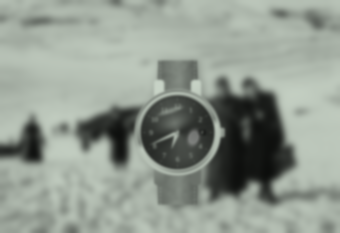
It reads 6,41
